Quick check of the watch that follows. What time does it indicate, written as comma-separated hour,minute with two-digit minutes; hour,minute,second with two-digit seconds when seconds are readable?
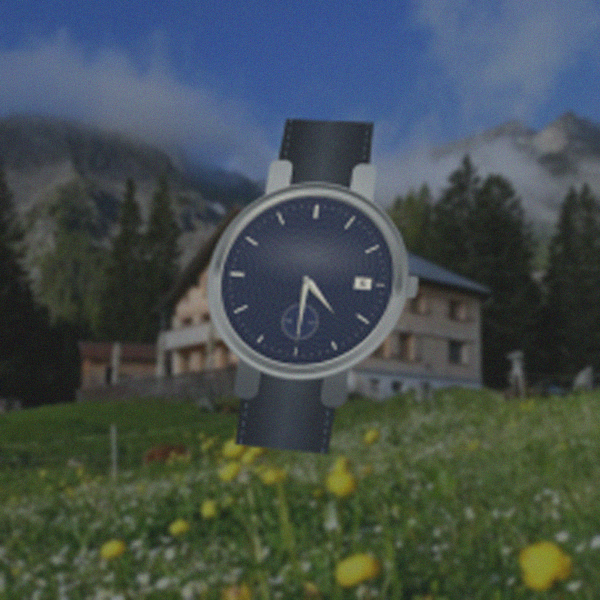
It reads 4,30
